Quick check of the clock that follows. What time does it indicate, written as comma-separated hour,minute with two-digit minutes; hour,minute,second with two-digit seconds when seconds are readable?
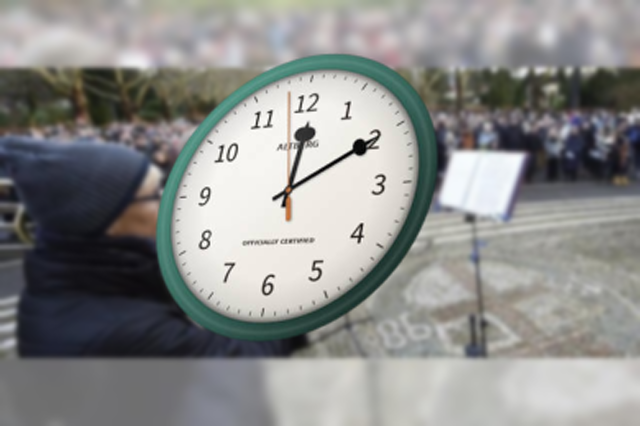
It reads 12,09,58
